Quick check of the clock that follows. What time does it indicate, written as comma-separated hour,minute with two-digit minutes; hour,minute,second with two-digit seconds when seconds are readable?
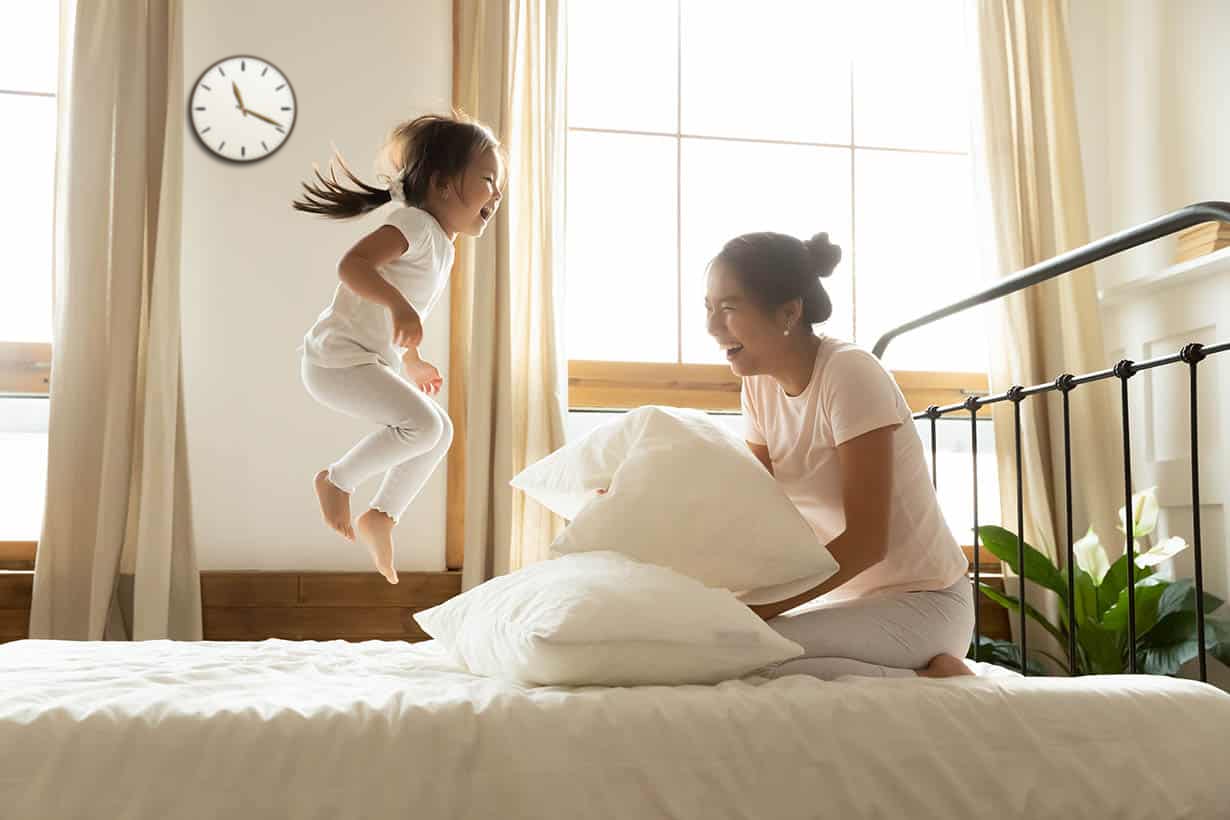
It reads 11,19
